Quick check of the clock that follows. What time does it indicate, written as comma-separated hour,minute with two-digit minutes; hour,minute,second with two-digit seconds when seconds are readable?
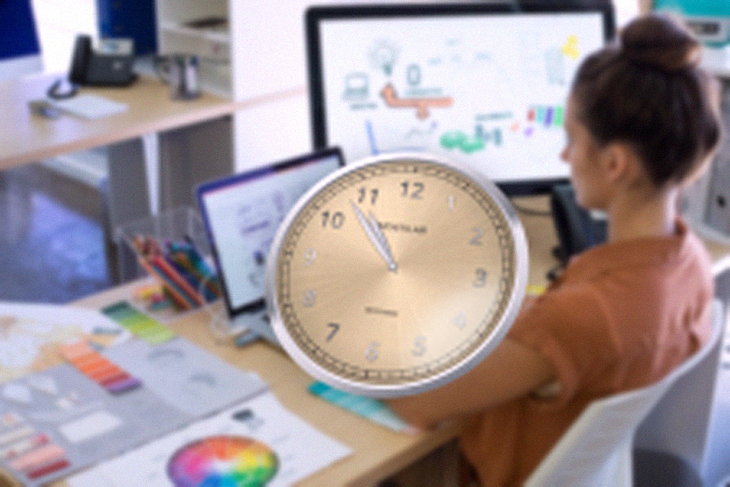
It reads 10,53
